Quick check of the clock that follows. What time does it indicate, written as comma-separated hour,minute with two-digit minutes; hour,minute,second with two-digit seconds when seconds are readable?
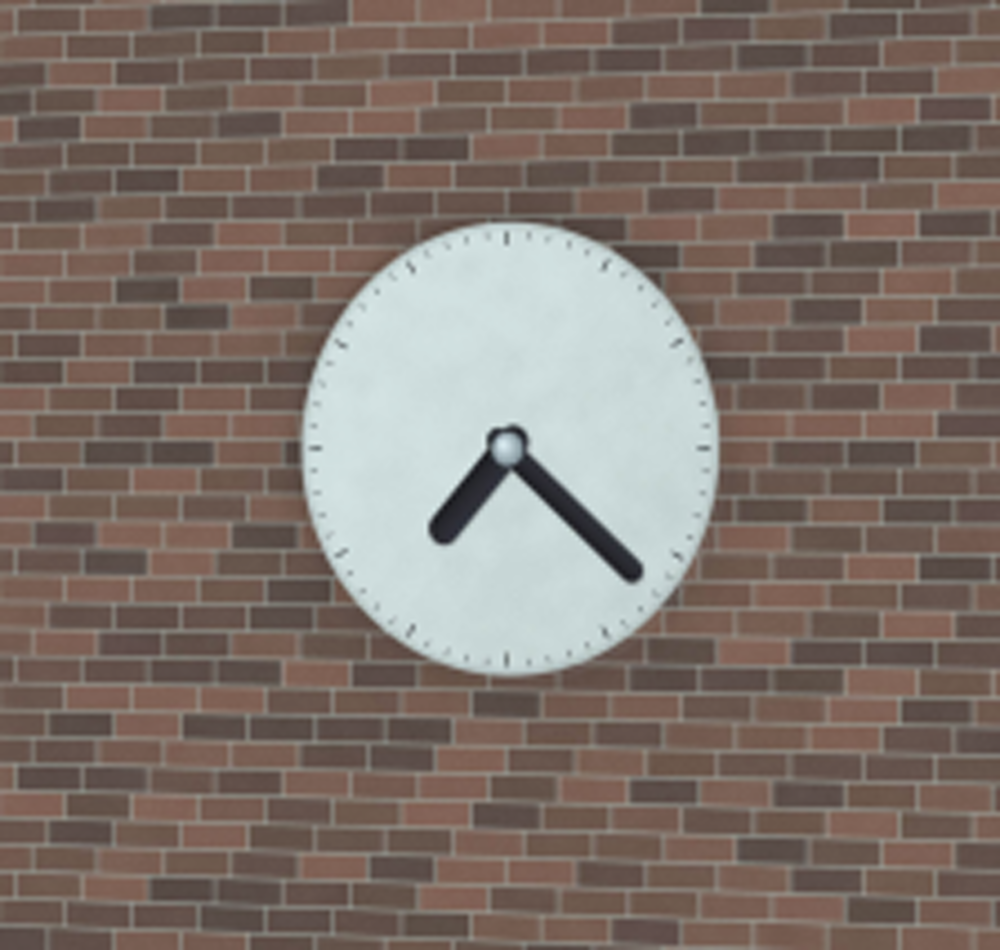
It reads 7,22
